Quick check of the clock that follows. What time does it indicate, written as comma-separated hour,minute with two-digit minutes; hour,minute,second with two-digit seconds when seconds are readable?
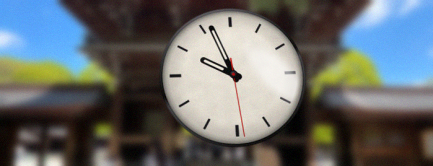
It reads 9,56,29
